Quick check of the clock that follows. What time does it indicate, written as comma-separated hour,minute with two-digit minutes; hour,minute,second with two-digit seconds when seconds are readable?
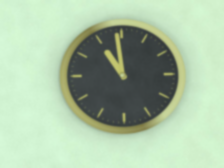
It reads 10,59
